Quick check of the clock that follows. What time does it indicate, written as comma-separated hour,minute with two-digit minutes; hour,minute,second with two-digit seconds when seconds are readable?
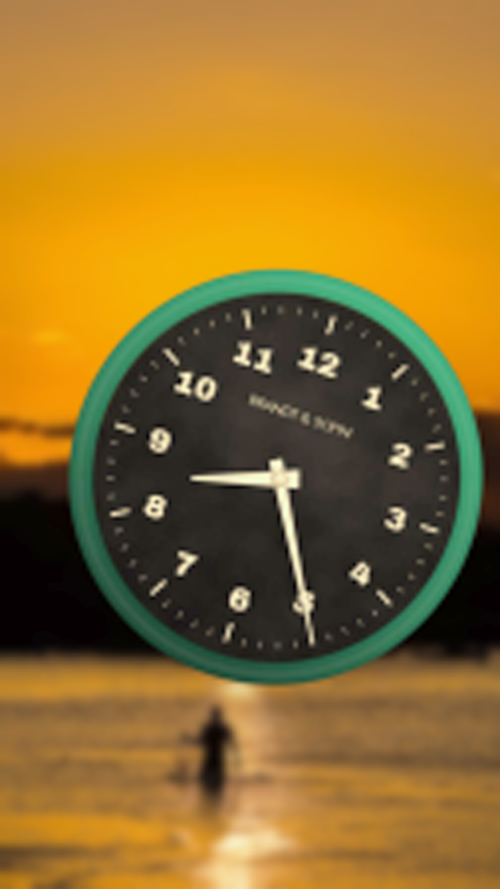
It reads 8,25
